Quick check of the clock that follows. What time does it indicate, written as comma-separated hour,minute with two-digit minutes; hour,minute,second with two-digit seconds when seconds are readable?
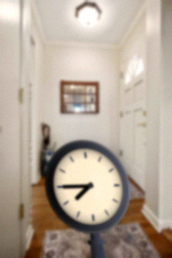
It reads 7,45
